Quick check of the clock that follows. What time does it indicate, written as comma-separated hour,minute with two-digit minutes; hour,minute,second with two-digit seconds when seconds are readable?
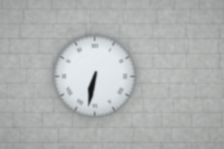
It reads 6,32
